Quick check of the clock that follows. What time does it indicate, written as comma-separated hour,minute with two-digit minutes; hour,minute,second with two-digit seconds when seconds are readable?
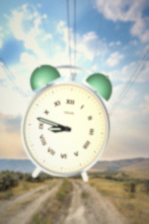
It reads 8,47
